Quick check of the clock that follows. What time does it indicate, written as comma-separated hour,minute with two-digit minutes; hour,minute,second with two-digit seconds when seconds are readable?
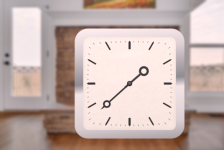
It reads 1,38
